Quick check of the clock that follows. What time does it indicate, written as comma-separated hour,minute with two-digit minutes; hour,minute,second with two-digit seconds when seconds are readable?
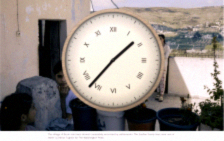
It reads 1,37
